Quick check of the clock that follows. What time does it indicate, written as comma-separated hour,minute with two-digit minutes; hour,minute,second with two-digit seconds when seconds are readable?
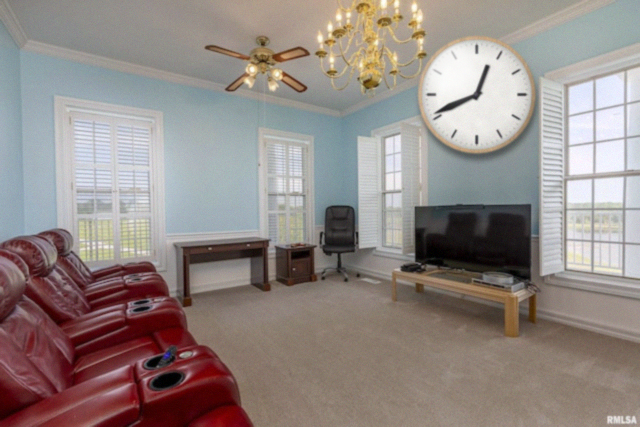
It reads 12,41
